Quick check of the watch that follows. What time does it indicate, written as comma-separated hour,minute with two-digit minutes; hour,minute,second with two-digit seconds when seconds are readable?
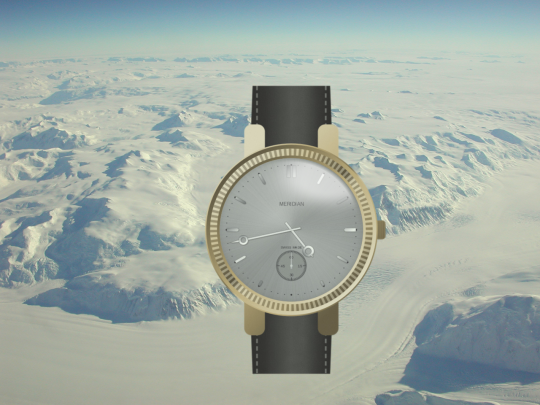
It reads 4,43
